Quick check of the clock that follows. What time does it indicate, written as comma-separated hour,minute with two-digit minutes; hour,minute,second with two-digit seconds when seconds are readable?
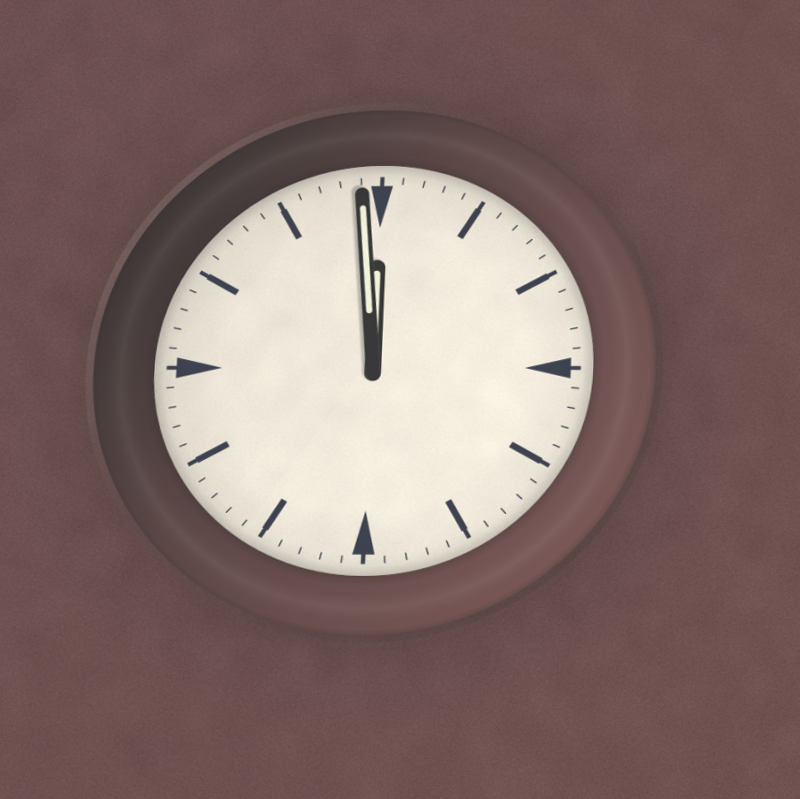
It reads 11,59
